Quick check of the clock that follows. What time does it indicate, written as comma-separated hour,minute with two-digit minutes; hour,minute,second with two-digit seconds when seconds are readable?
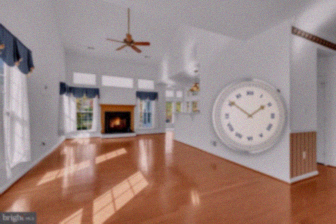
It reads 1,51
